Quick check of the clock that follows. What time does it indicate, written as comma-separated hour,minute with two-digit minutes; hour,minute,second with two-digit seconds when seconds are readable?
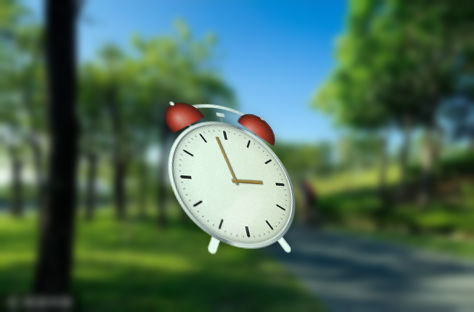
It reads 2,58
